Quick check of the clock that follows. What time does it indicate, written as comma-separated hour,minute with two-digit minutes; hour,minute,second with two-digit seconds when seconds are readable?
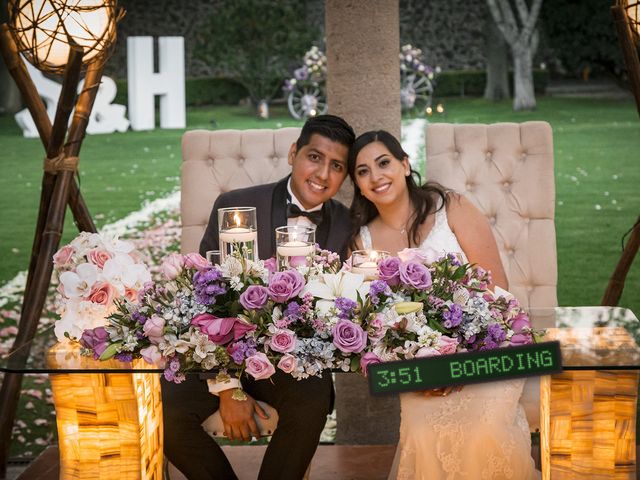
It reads 3,51
